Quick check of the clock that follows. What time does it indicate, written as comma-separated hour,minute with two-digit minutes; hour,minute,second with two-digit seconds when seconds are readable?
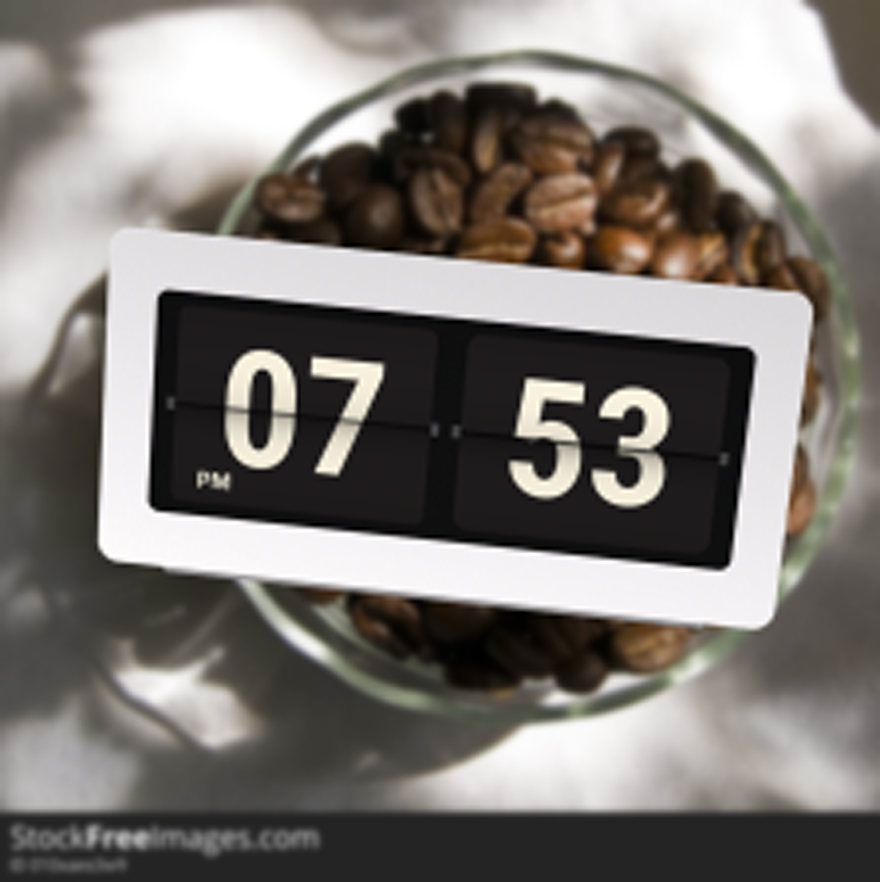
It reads 7,53
